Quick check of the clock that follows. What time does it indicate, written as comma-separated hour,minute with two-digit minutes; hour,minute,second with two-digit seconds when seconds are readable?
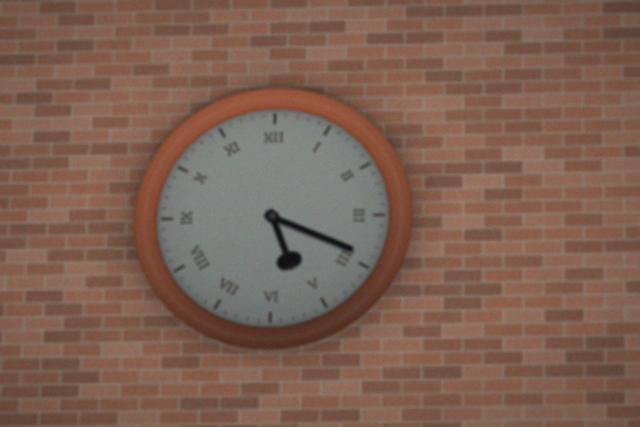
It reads 5,19
